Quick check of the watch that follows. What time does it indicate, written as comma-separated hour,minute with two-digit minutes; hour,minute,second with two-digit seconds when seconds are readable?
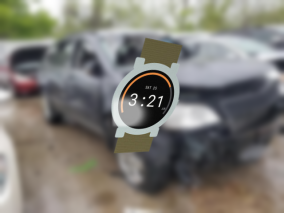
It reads 3,21
